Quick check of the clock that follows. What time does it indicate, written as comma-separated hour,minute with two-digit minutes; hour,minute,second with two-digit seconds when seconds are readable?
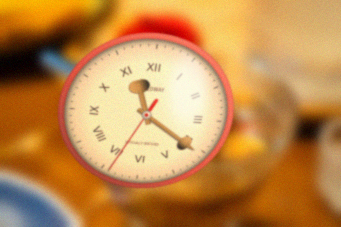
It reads 11,20,34
